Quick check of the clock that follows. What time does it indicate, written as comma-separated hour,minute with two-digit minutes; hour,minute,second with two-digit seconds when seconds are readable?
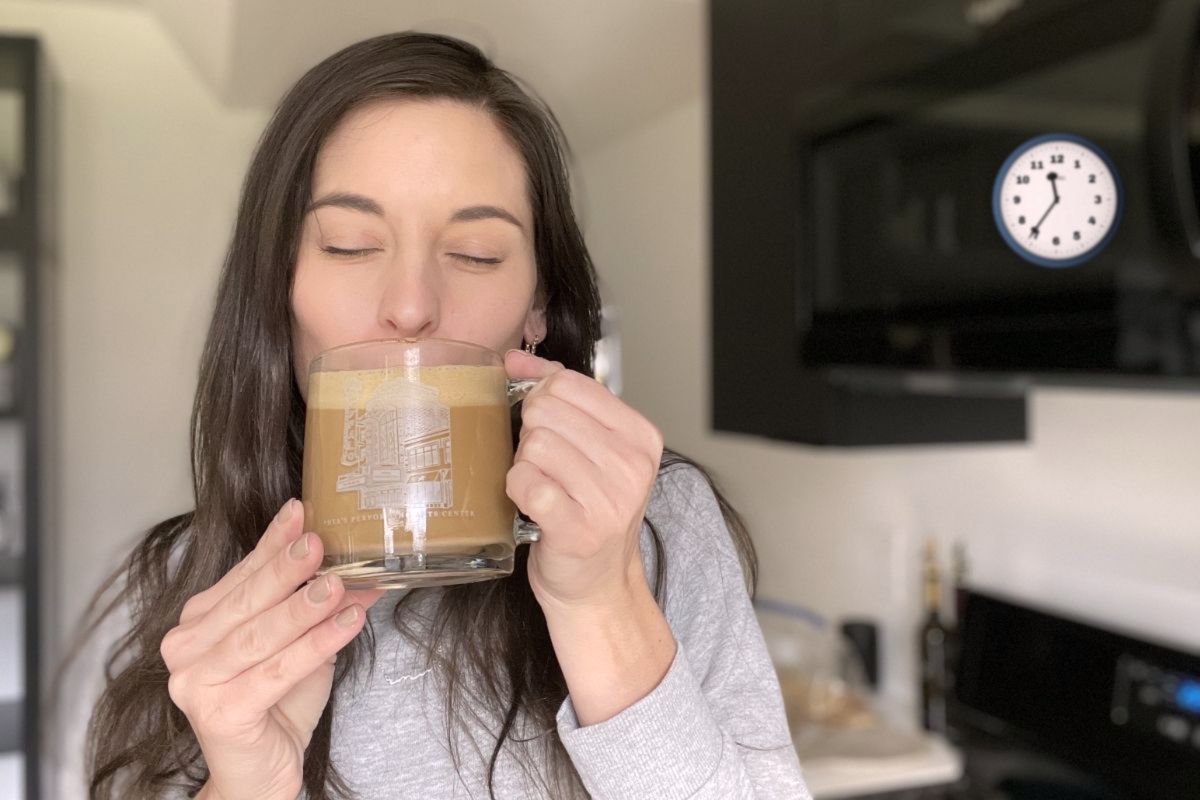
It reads 11,36
